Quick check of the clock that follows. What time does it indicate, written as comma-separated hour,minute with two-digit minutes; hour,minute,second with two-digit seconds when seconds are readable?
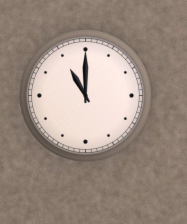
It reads 11,00
